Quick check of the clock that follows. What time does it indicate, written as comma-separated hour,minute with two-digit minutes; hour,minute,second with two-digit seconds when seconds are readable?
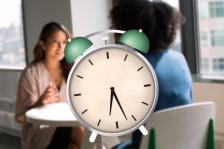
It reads 6,27
